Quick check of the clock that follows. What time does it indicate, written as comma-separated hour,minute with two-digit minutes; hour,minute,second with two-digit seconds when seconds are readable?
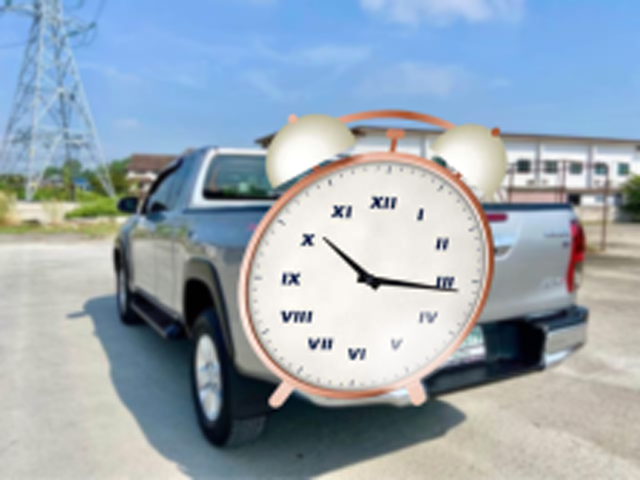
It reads 10,16
